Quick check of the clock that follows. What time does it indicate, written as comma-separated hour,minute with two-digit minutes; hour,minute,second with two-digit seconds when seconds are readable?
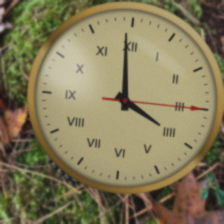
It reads 3,59,15
